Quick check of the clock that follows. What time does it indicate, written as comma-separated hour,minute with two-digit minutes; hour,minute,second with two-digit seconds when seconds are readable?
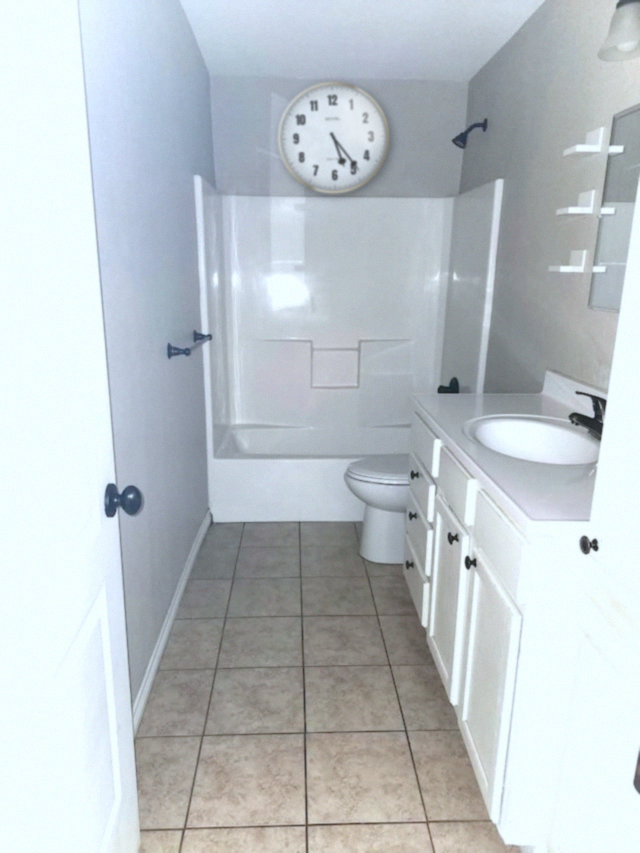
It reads 5,24
